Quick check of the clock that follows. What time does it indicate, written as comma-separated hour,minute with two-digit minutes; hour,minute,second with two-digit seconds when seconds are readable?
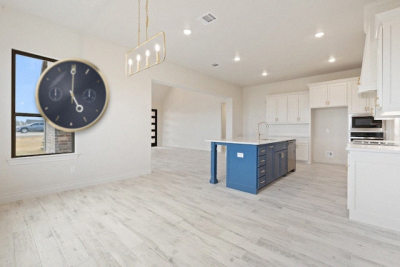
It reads 5,00
